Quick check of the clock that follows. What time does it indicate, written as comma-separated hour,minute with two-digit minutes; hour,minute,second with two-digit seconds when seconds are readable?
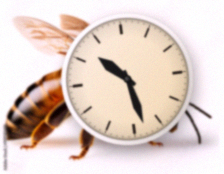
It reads 10,28
